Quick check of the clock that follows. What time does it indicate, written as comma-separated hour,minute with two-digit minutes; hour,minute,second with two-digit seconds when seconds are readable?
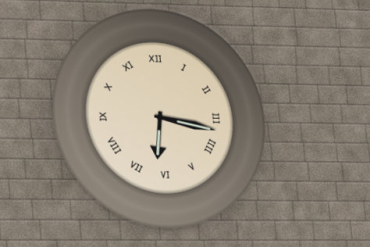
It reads 6,17
